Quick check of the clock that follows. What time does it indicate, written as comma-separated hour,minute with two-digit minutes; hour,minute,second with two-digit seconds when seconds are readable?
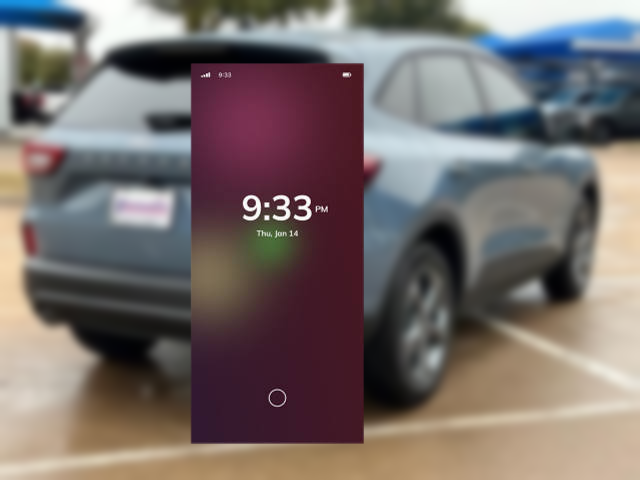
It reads 9,33
